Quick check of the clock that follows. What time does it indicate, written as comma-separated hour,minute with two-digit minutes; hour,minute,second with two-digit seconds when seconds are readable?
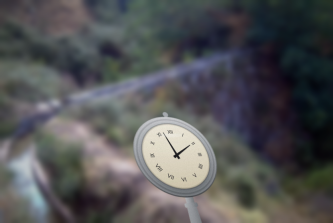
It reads 1,57
